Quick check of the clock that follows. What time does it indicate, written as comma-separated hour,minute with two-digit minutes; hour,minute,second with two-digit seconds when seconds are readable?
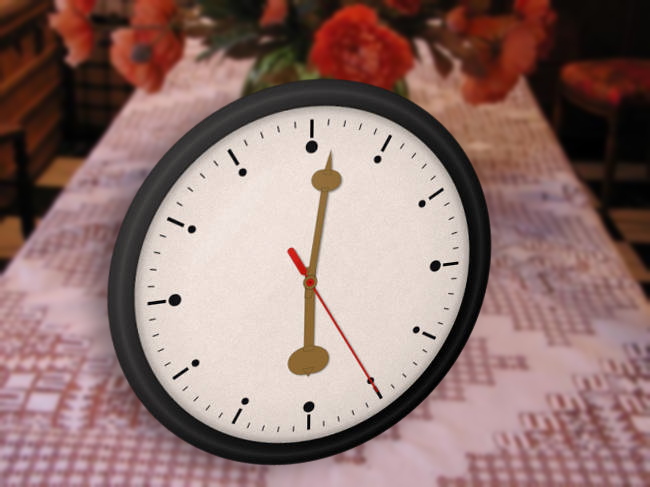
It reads 6,01,25
